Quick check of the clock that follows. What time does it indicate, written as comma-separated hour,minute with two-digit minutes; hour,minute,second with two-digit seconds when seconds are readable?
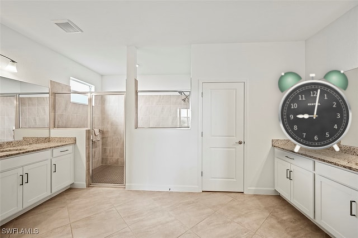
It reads 9,02
